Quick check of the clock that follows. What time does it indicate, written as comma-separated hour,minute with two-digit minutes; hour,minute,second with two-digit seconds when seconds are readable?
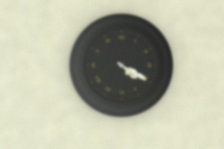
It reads 4,20
